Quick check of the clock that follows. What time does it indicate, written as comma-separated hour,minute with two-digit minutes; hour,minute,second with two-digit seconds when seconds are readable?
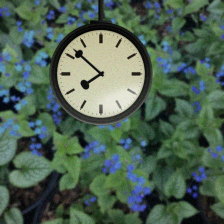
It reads 7,52
